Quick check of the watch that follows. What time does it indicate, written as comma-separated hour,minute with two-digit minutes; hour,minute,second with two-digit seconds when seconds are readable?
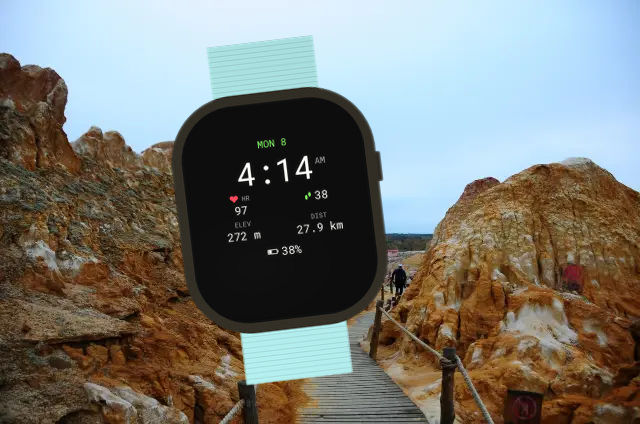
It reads 4,14
